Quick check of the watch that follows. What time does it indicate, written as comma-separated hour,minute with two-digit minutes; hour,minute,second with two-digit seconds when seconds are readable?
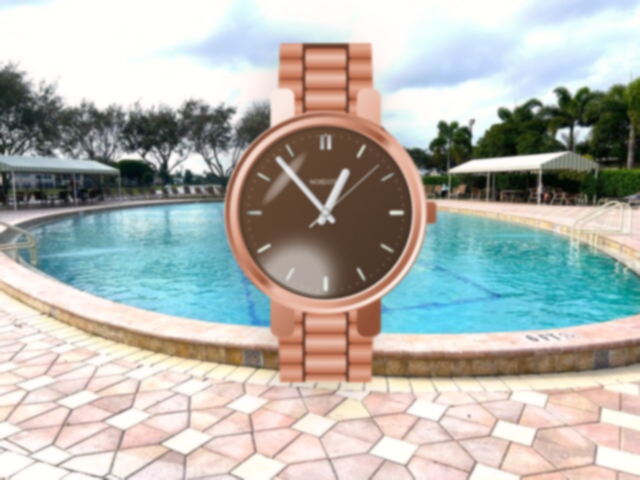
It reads 12,53,08
